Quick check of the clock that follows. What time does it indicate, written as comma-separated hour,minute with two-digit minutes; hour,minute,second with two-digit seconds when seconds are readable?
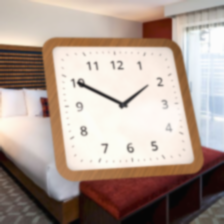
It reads 1,50
